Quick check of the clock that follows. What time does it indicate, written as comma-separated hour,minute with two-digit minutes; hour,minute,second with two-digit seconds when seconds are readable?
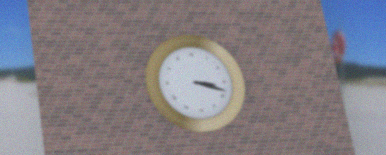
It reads 3,18
